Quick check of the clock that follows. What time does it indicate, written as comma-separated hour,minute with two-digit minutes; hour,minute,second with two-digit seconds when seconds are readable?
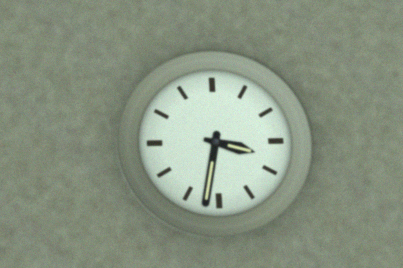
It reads 3,32
